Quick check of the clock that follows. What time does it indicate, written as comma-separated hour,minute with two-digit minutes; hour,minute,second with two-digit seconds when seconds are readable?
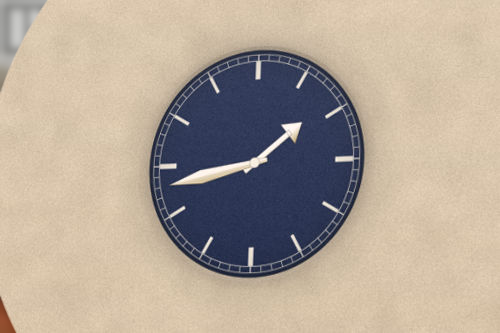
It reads 1,43
